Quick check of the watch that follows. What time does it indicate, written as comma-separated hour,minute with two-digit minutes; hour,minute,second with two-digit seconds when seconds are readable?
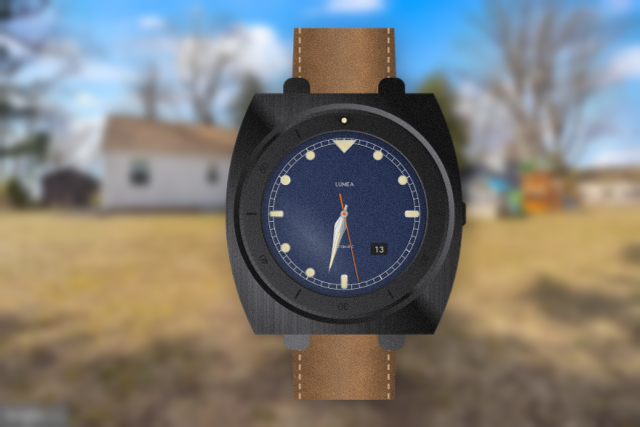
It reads 6,32,28
